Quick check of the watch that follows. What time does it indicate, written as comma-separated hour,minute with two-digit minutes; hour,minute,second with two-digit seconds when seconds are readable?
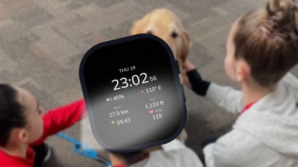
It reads 23,02
